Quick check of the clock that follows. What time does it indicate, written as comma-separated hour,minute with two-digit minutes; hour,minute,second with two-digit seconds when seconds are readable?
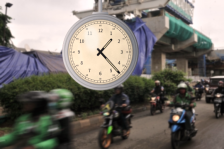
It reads 1,23
